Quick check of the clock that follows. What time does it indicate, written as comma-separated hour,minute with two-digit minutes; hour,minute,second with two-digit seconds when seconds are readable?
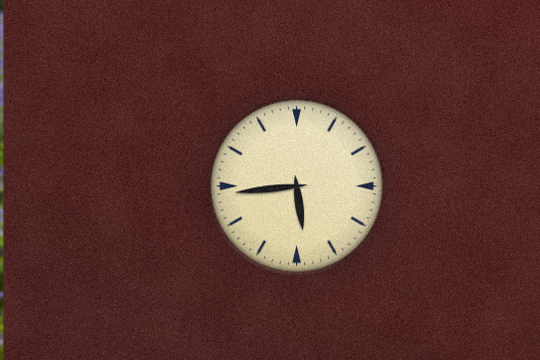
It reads 5,44
